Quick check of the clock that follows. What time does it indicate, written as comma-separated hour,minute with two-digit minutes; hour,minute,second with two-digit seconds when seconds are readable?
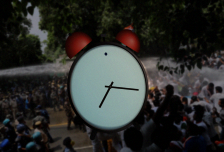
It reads 7,17
